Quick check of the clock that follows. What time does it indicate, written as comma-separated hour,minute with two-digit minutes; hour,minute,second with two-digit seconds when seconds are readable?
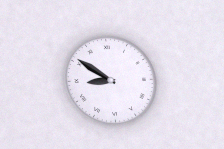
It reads 8,51
